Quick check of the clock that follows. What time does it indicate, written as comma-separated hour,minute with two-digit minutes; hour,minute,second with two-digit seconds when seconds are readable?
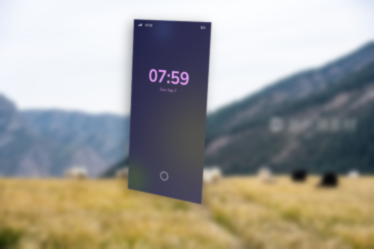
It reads 7,59
